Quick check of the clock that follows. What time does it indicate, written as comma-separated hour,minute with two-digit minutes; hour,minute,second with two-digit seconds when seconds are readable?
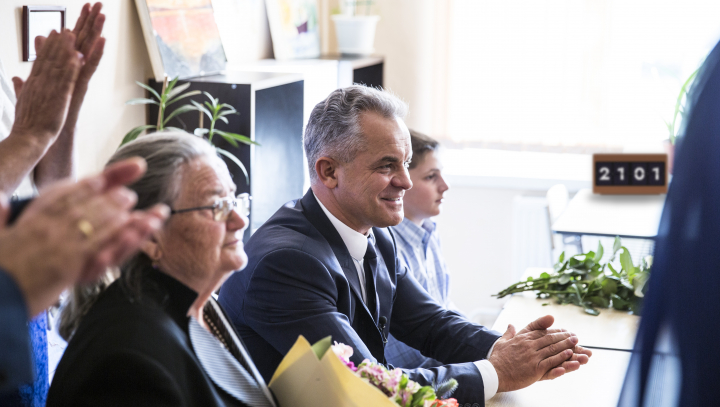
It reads 21,01
